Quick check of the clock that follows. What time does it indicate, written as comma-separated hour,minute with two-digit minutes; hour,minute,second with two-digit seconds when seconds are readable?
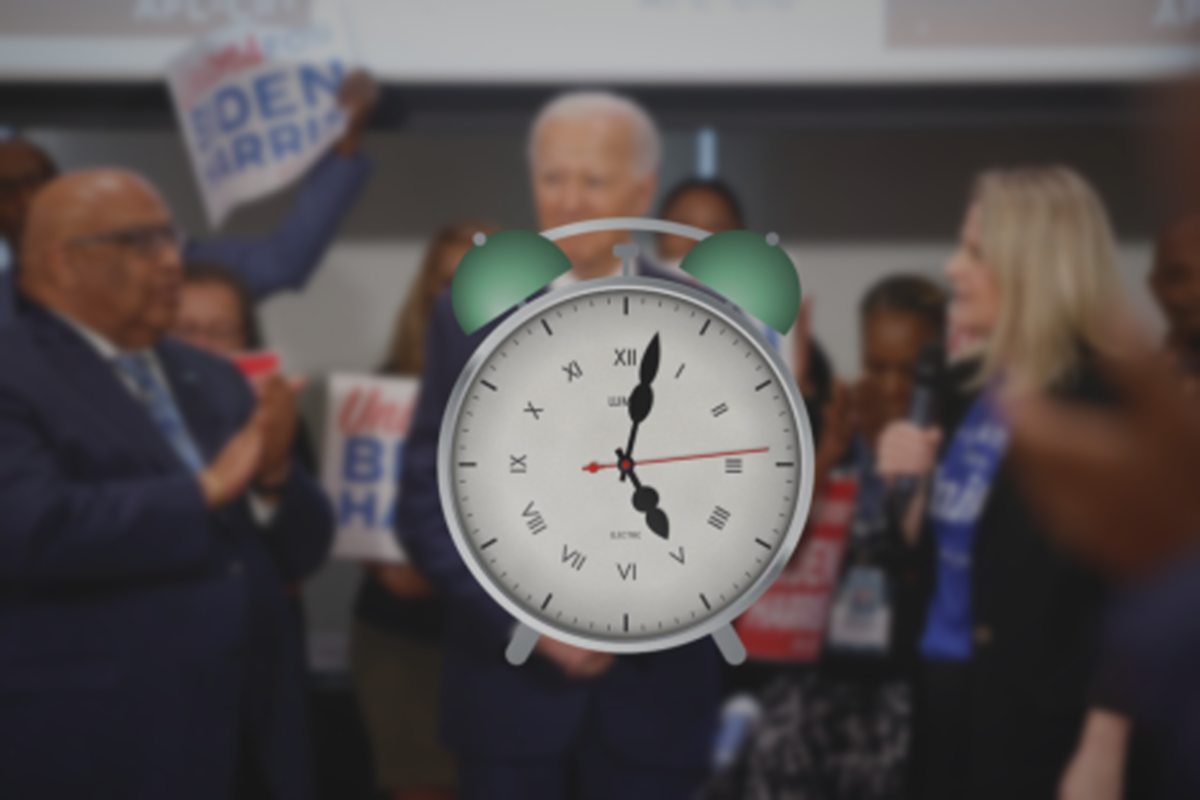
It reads 5,02,14
